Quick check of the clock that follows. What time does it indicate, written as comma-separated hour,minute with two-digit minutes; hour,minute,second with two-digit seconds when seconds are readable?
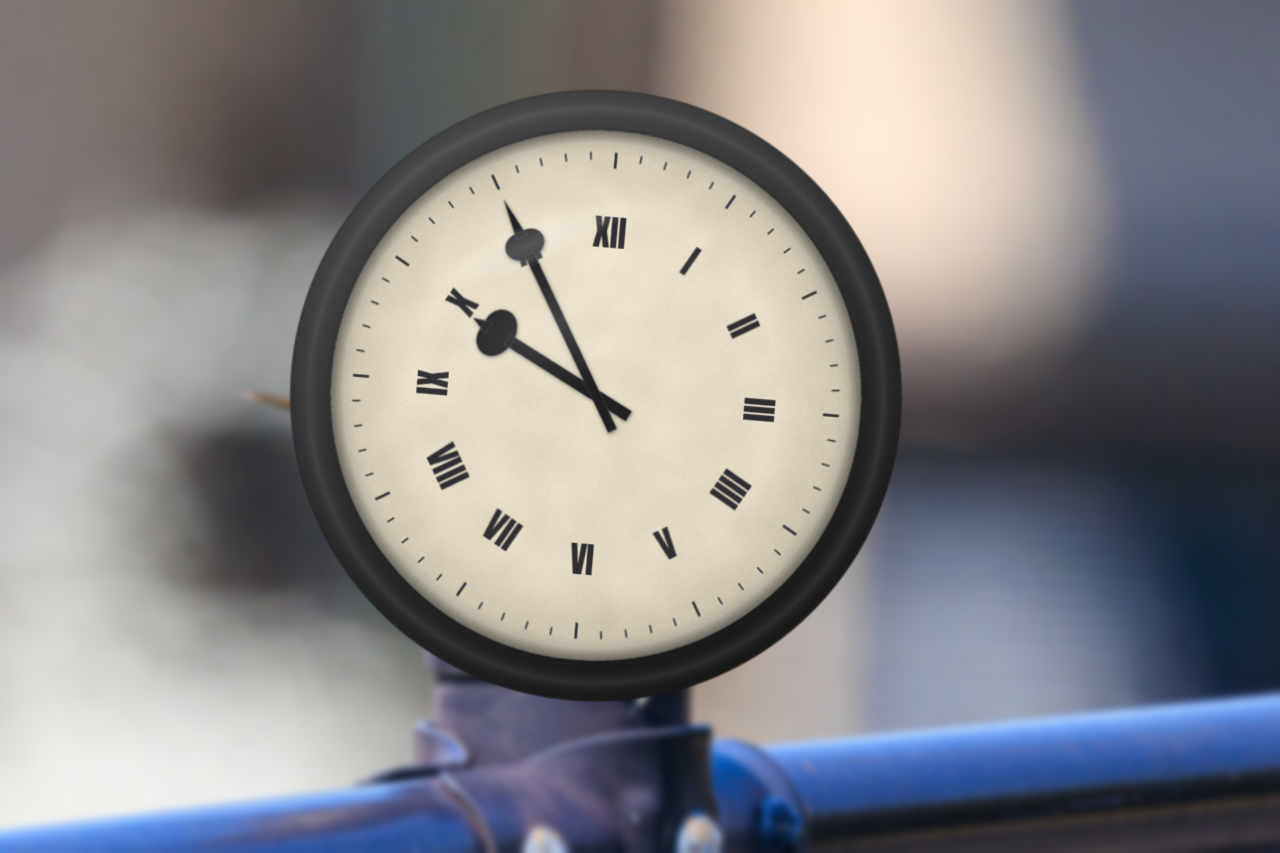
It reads 9,55
